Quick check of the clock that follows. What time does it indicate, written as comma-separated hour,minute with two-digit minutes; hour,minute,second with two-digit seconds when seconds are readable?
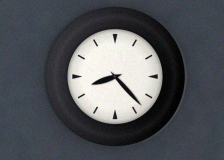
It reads 8,23
